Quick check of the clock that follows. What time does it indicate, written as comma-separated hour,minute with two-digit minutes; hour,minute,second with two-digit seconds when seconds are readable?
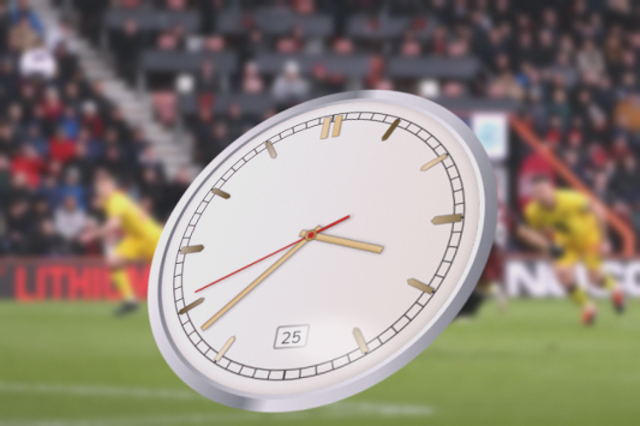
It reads 3,37,41
